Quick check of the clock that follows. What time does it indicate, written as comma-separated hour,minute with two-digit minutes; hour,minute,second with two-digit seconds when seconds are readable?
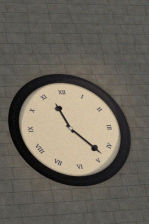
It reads 11,23
